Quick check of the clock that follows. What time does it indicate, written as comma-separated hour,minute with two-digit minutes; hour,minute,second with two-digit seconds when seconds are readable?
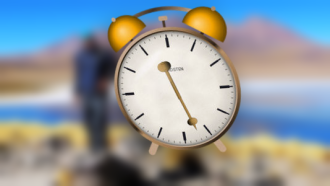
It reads 11,27
